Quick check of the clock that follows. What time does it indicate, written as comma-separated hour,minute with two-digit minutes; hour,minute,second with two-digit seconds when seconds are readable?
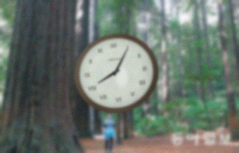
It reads 8,05
